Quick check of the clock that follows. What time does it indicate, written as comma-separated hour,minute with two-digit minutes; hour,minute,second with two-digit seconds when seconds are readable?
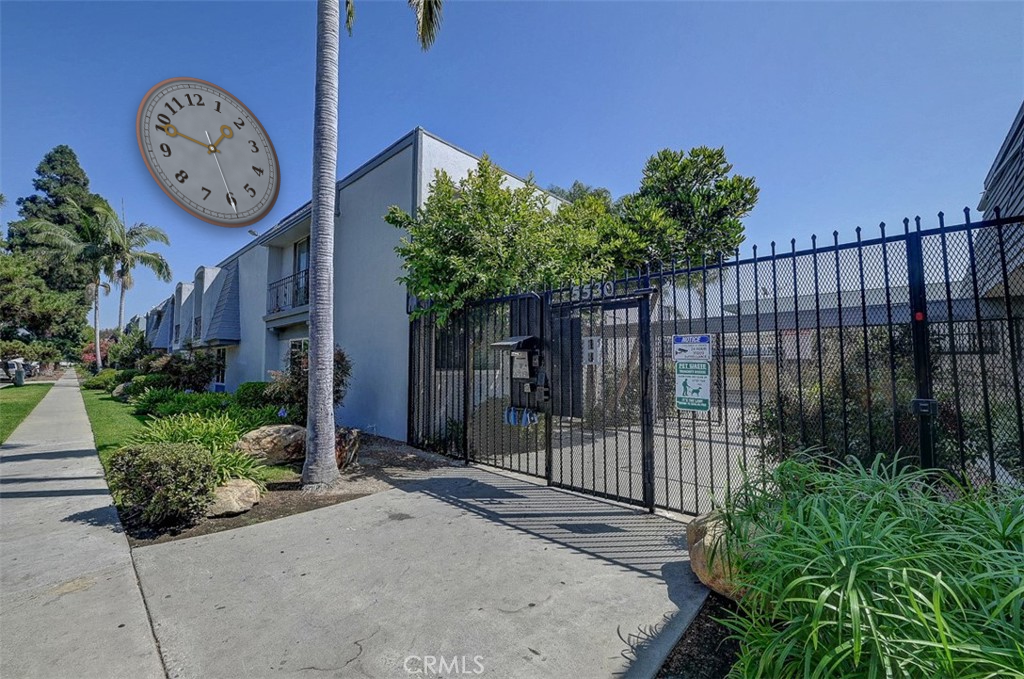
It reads 1,49,30
